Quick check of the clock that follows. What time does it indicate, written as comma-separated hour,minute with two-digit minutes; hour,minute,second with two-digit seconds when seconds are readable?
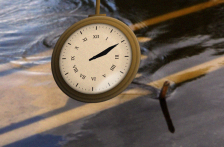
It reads 2,10
